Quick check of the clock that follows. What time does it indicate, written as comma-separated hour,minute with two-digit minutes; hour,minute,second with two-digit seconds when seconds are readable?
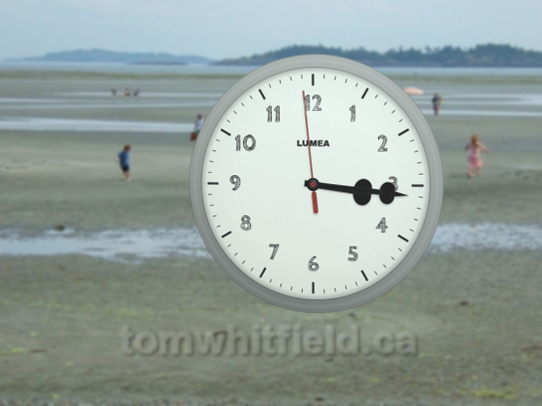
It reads 3,15,59
